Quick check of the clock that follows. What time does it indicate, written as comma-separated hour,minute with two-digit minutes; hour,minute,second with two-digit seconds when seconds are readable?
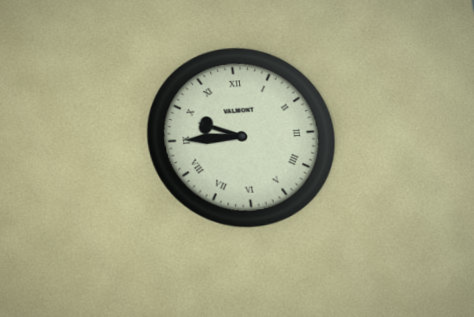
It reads 9,45
